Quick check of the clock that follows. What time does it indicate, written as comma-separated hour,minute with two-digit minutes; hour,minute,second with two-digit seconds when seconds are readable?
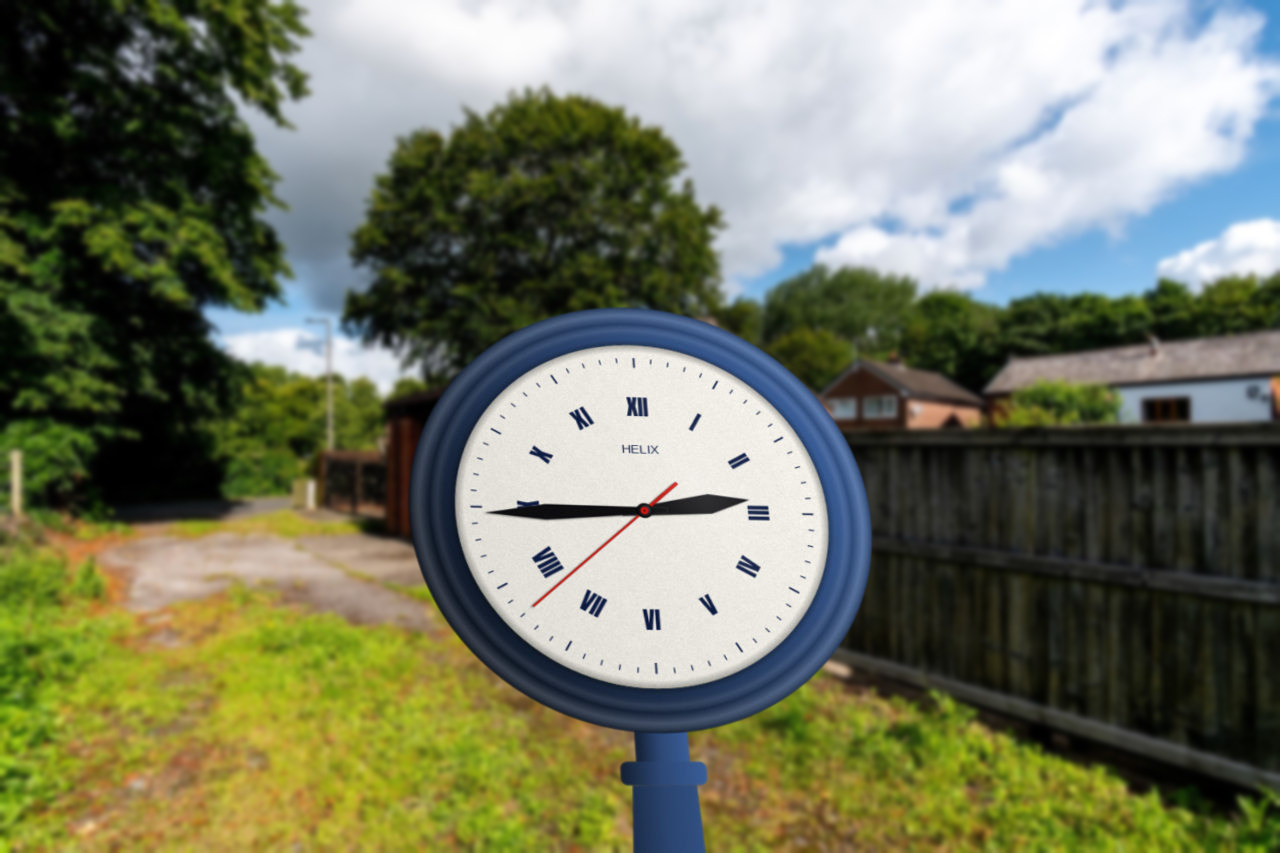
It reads 2,44,38
